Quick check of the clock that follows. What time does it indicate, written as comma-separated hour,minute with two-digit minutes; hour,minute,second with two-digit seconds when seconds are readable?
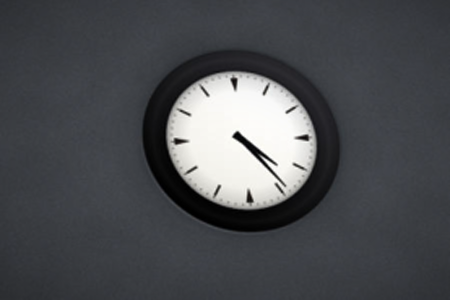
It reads 4,24
